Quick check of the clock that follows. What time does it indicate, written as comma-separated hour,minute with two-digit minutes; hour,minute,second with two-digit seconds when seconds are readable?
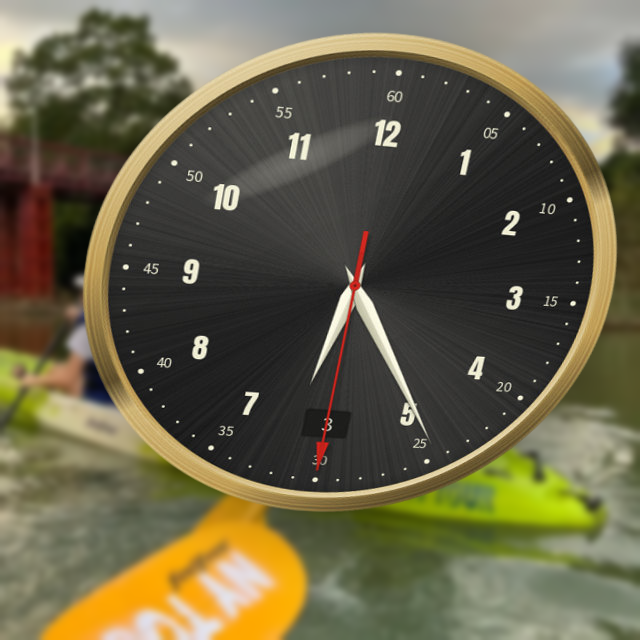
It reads 6,24,30
